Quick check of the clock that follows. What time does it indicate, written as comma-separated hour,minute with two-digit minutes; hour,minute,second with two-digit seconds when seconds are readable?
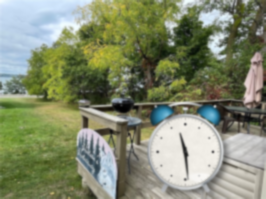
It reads 11,29
